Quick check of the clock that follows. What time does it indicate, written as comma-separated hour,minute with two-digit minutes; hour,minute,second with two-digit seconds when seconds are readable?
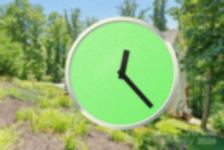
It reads 12,23
